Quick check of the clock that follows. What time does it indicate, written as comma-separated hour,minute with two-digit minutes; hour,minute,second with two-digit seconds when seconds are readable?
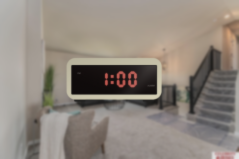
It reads 1,00
